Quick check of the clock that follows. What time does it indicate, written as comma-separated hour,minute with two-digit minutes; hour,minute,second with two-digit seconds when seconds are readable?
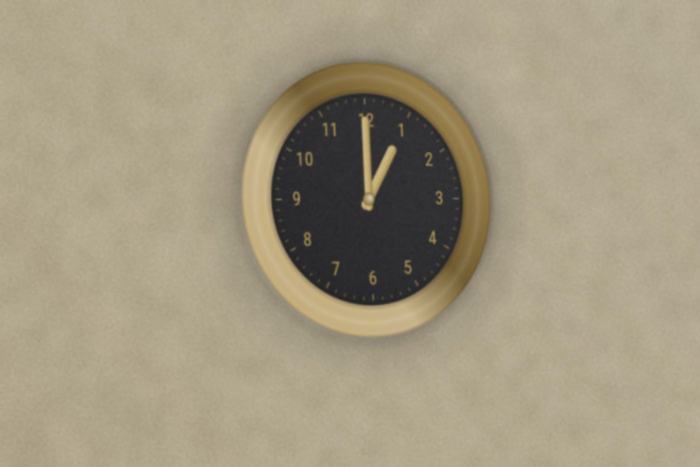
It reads 1,00
